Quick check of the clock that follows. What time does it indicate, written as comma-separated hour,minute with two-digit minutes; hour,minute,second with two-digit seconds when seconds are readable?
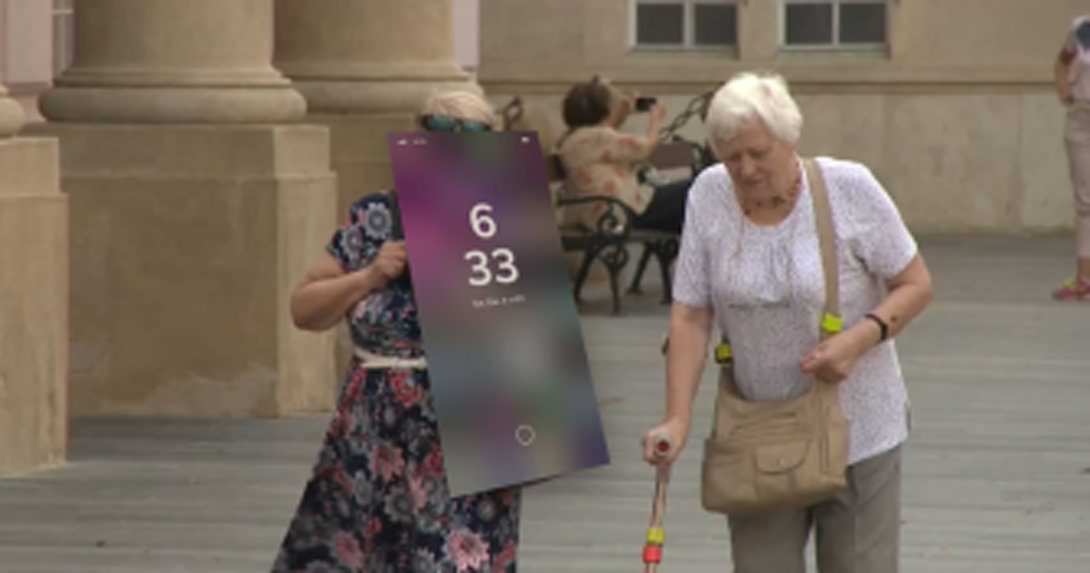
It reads 6,33
